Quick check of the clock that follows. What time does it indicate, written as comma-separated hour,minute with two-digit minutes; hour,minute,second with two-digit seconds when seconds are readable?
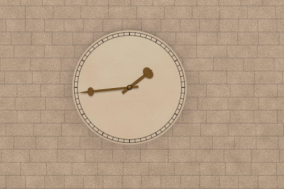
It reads 1,44
